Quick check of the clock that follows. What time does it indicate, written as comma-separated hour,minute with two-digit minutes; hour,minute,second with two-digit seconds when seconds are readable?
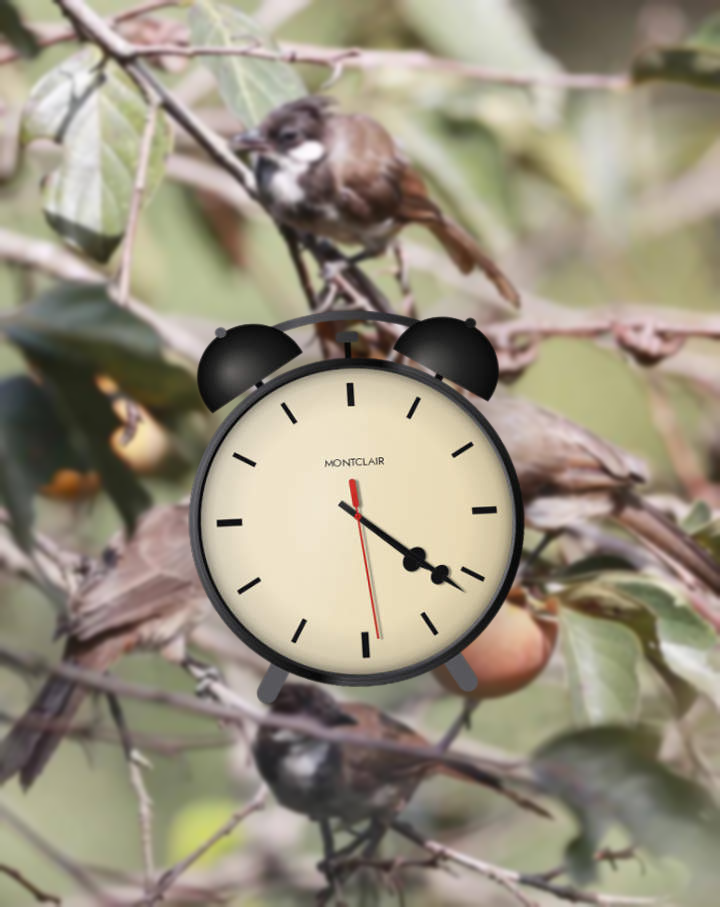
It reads 4,21,29
